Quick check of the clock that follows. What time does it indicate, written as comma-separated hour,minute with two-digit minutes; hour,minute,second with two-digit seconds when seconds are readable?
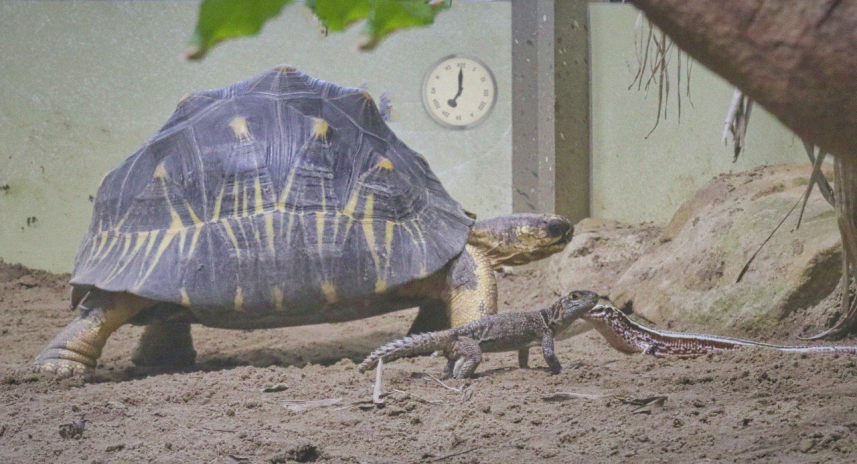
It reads 7,00
